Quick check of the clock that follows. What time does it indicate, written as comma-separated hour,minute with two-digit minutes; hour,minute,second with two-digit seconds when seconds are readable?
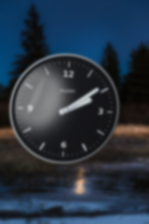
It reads 2,09
